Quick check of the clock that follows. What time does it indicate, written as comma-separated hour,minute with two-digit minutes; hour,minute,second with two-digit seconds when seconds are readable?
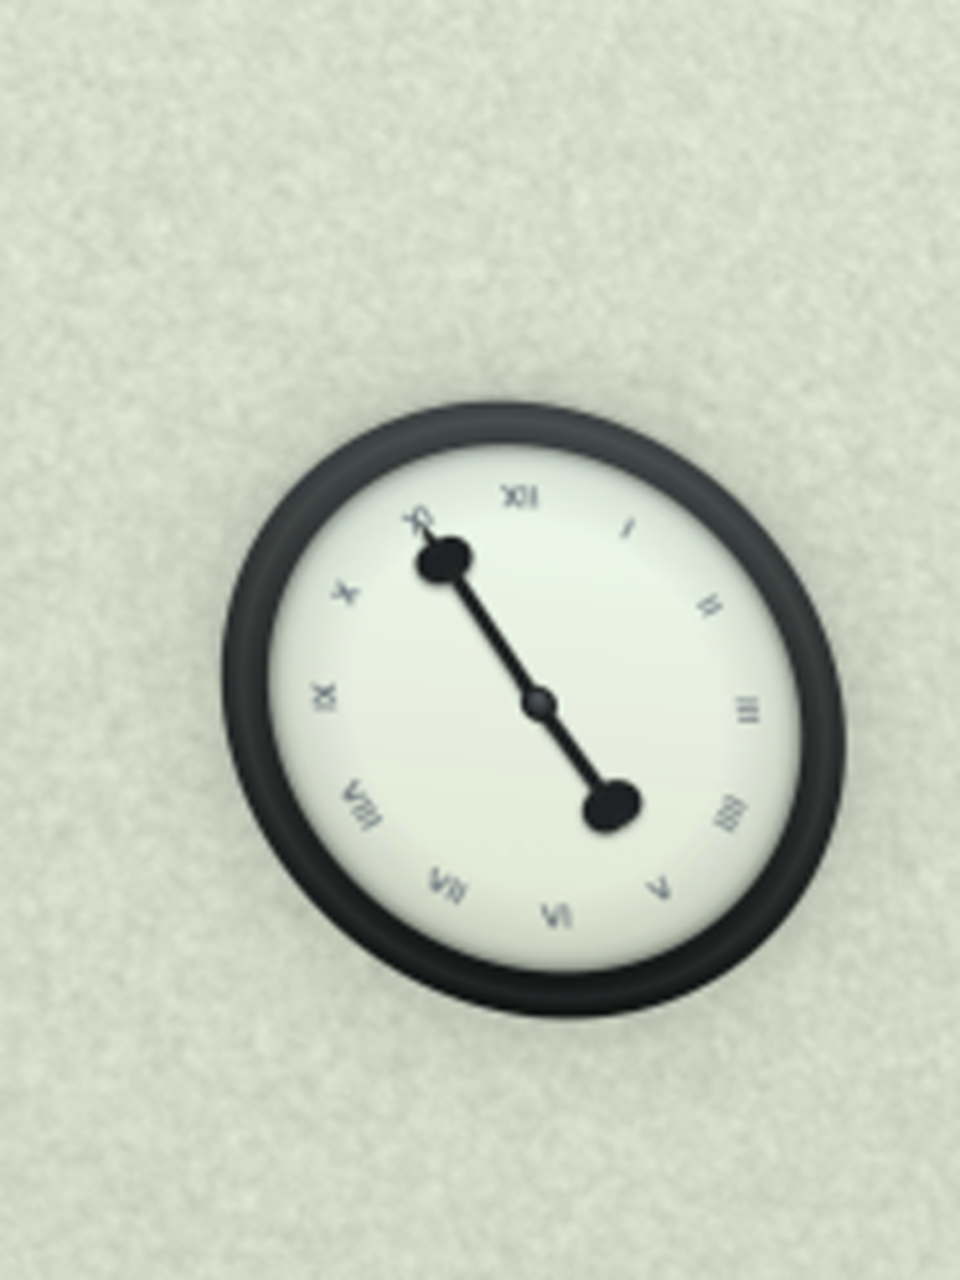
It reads 4,55
